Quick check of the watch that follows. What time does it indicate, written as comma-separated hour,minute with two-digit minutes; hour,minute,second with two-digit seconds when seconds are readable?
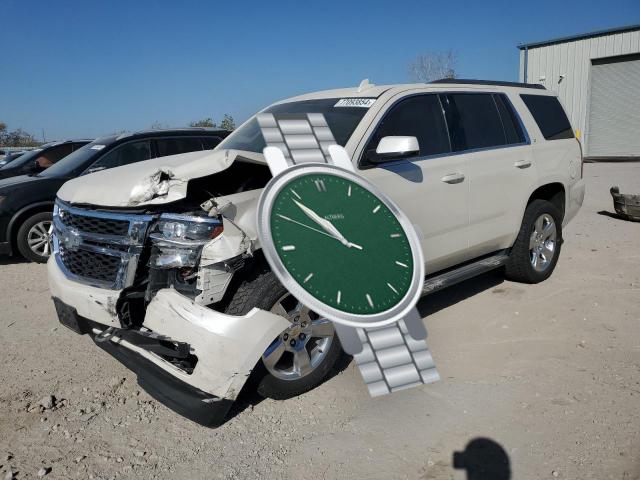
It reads 10,53,50
